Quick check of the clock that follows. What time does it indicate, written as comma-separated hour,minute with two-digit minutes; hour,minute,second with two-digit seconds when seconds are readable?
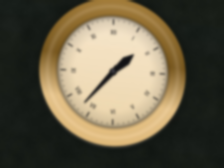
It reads 1,37
